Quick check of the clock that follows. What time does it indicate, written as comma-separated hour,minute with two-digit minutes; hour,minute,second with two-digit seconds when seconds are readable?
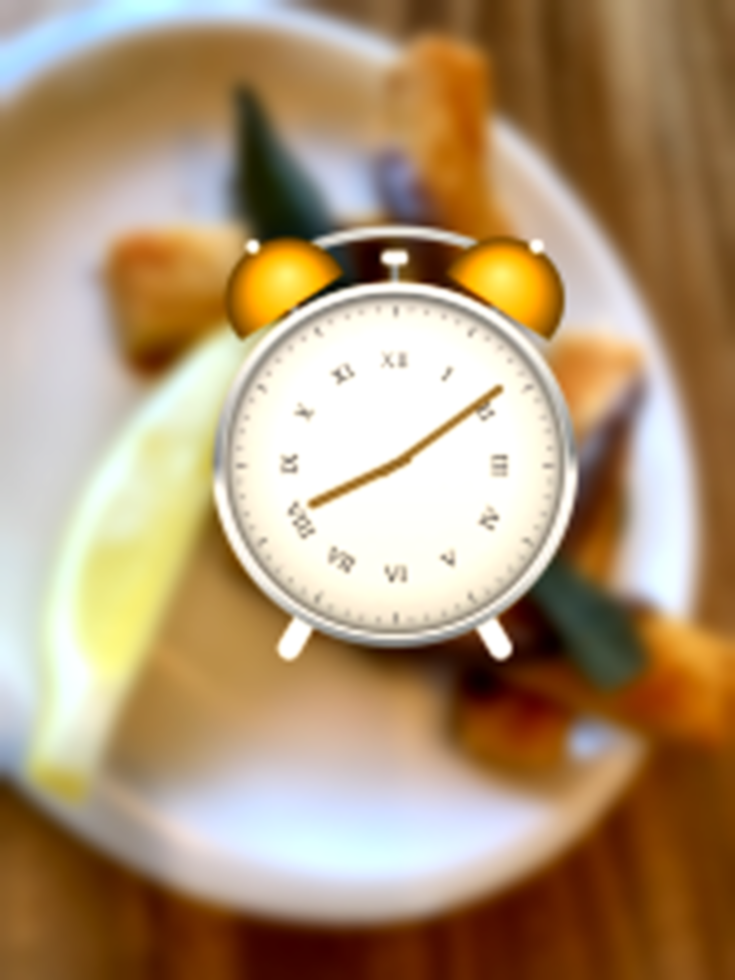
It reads 8,09
